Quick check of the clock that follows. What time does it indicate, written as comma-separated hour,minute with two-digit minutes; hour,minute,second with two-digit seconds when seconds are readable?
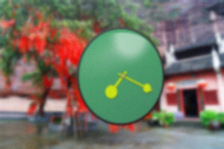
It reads 7,19
